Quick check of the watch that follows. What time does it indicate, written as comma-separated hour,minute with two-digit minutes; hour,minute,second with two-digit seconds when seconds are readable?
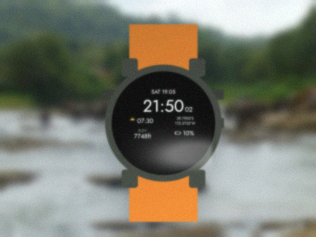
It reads 21,50
